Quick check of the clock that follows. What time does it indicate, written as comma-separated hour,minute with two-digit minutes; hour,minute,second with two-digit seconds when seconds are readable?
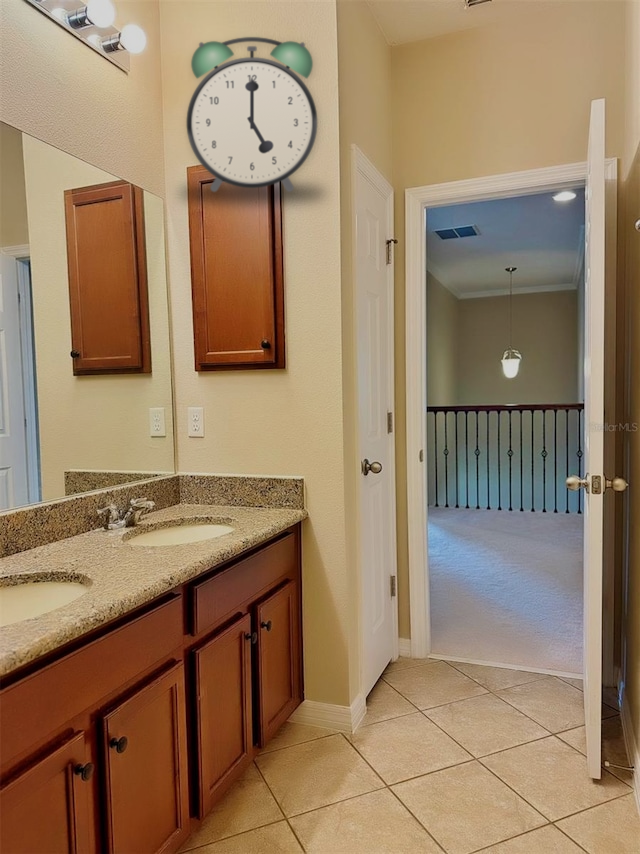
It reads 5,00
